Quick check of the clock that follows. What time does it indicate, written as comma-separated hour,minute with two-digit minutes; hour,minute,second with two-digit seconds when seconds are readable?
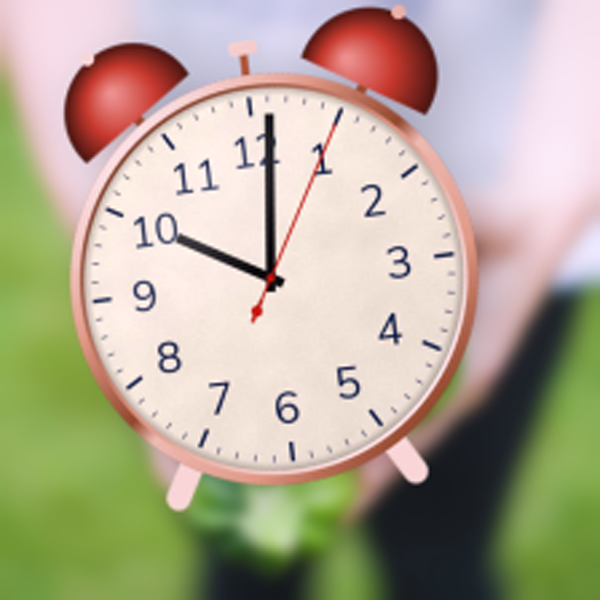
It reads 10,01,05
